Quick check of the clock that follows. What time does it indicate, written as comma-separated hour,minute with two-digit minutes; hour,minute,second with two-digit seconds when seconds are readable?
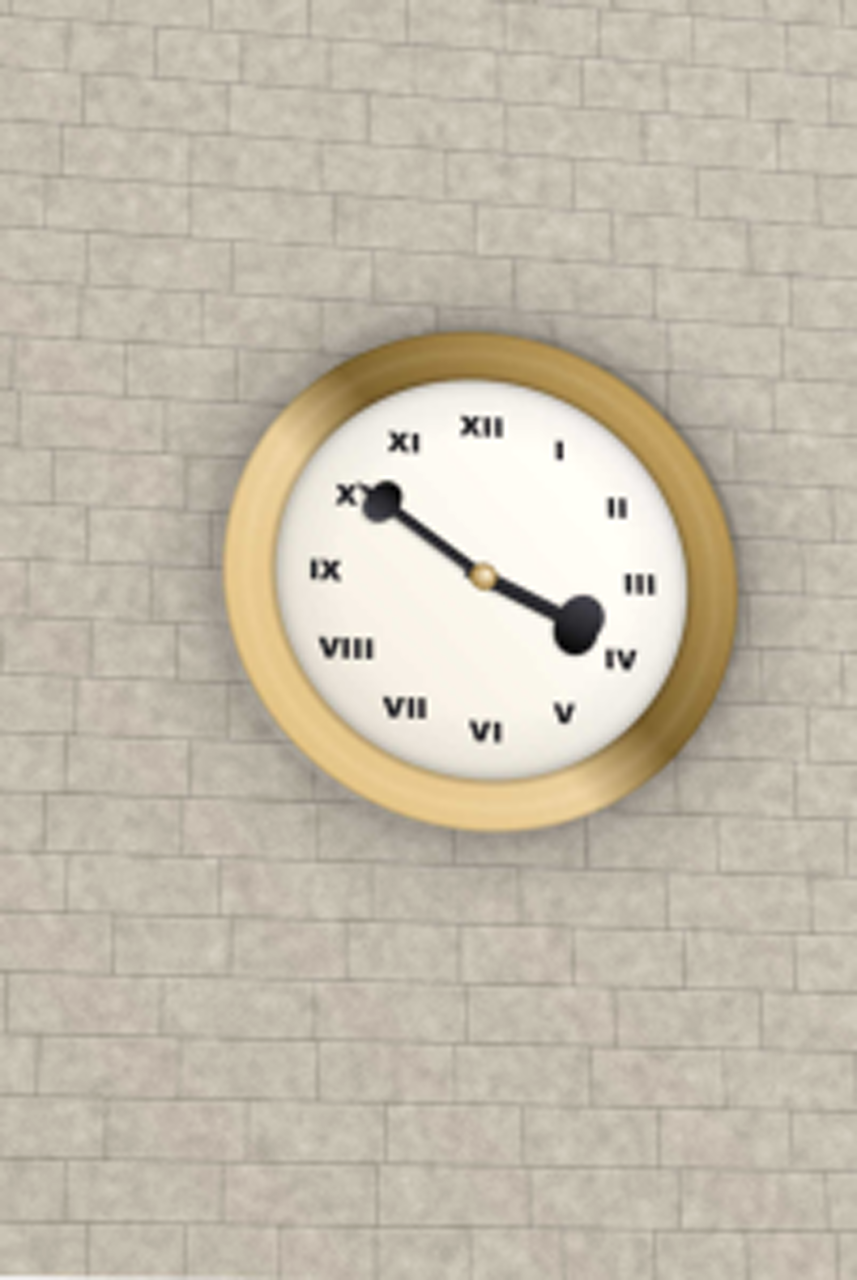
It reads 3,51
